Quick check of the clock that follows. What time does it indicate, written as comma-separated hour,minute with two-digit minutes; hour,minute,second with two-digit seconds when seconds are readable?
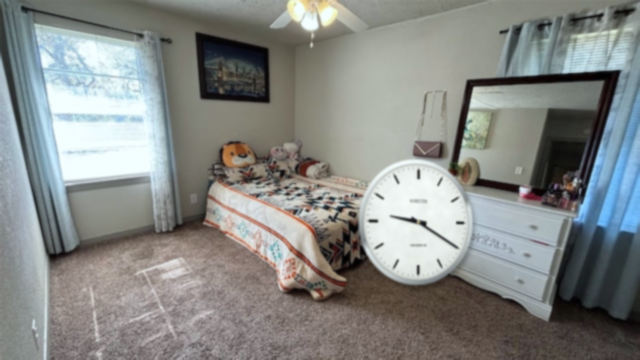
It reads 9,20
